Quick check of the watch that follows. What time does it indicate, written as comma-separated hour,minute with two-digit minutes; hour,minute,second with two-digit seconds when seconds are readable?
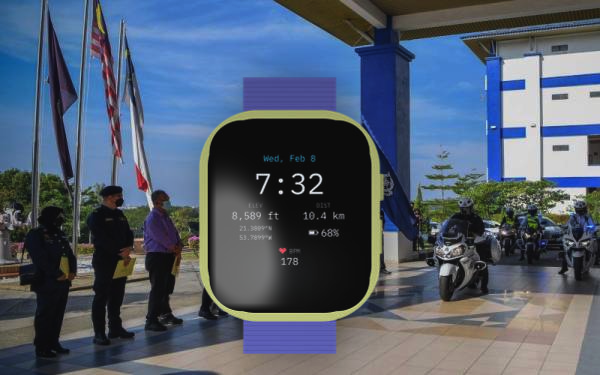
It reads 7,32
